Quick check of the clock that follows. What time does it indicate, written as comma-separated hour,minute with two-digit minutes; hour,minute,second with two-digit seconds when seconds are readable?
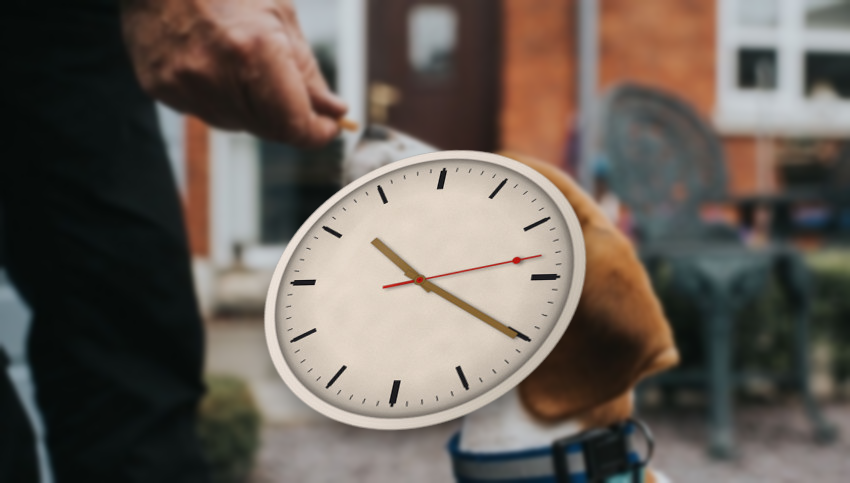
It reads 10,20,13
